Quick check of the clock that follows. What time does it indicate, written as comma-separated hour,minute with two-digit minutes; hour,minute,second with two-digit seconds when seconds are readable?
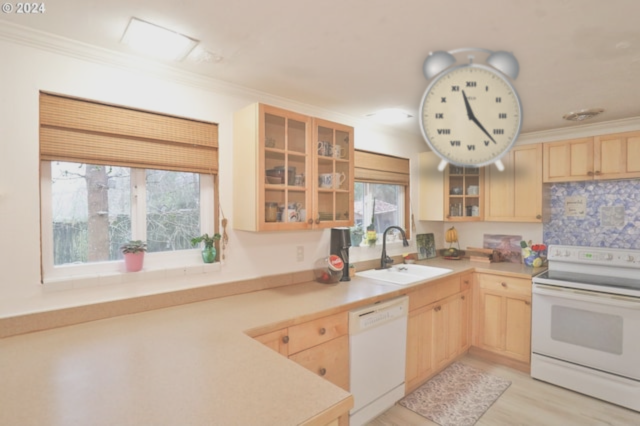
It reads 11,23
